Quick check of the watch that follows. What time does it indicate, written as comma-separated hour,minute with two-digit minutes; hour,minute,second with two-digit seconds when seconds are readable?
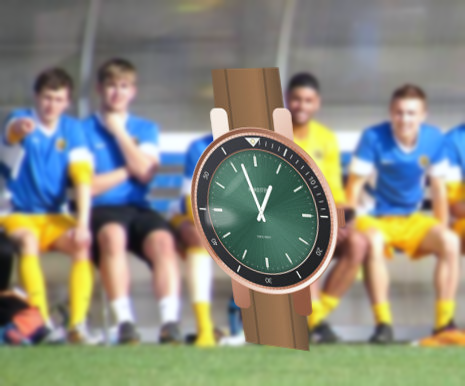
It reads 12,57
